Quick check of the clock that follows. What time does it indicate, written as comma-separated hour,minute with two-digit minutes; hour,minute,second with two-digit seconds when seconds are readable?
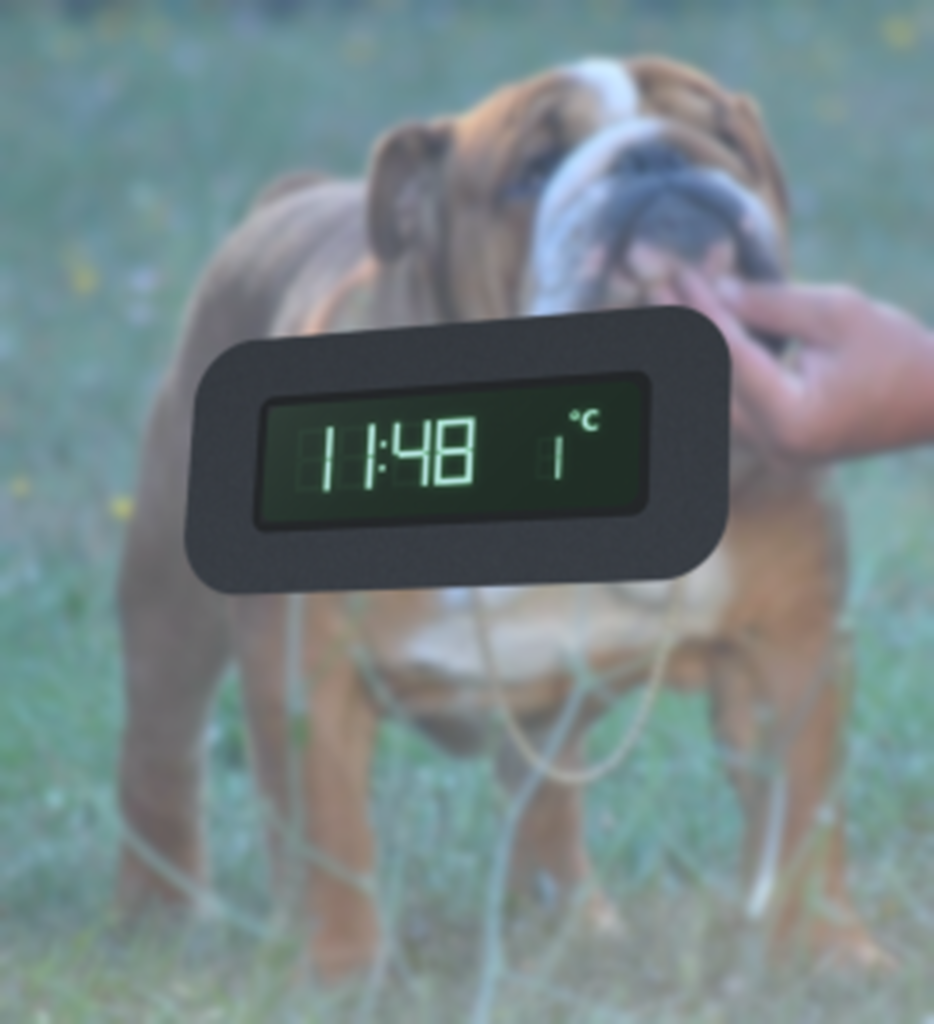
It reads 11,48
